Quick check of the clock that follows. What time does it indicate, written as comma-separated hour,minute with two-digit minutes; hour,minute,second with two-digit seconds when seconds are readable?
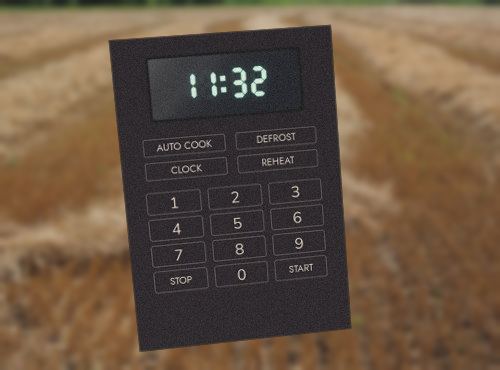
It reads 11,32
